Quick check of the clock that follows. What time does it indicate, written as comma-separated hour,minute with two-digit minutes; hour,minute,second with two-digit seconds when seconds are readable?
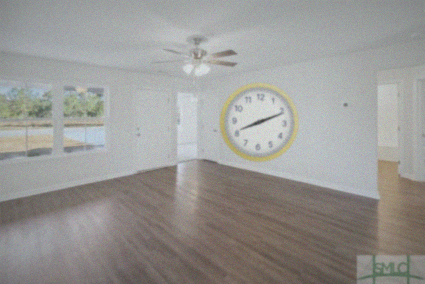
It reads 8,11
